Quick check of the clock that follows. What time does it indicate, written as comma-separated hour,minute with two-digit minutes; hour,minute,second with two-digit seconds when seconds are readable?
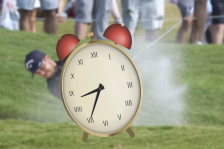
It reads 8,35
